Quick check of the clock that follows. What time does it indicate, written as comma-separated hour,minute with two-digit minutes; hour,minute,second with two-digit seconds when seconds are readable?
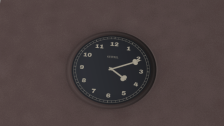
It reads 4,11
